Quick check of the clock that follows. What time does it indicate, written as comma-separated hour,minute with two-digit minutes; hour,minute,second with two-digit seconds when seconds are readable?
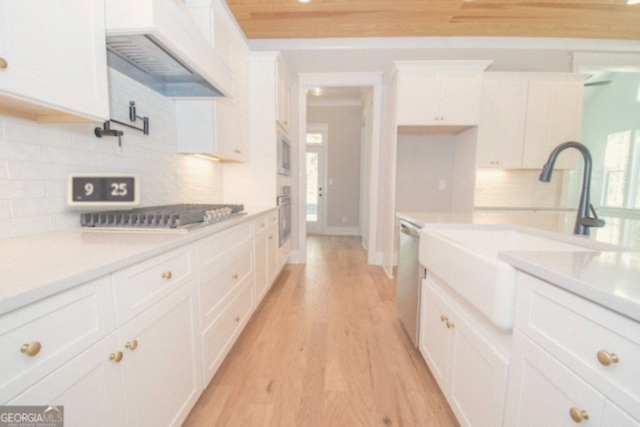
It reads 9,25
